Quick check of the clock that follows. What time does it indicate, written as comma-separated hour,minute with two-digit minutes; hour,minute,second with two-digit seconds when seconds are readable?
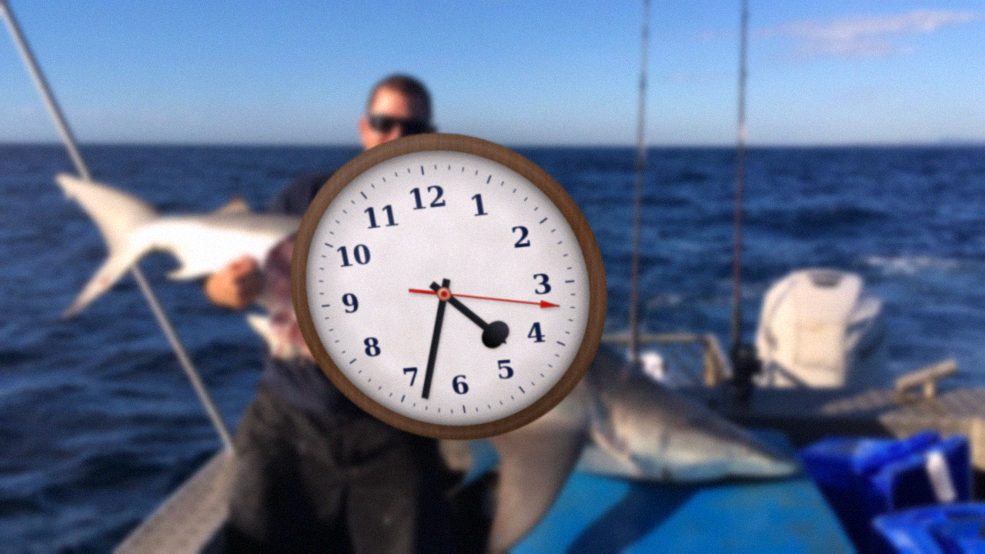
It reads 4,33,17
